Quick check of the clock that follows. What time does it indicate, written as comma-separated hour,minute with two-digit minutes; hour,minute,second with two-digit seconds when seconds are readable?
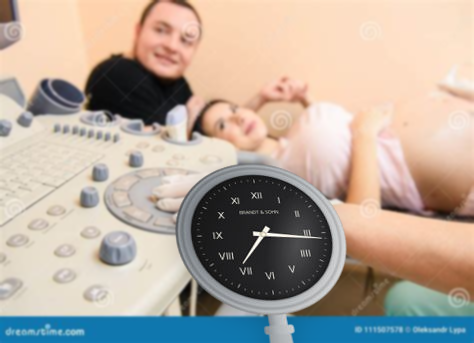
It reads 7,16
